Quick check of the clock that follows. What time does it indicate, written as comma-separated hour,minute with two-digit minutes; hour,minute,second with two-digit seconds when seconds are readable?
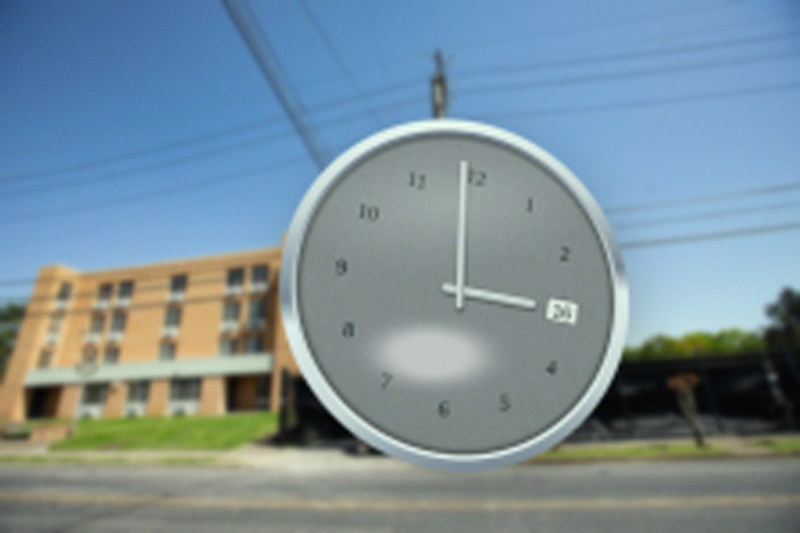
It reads 2,59
